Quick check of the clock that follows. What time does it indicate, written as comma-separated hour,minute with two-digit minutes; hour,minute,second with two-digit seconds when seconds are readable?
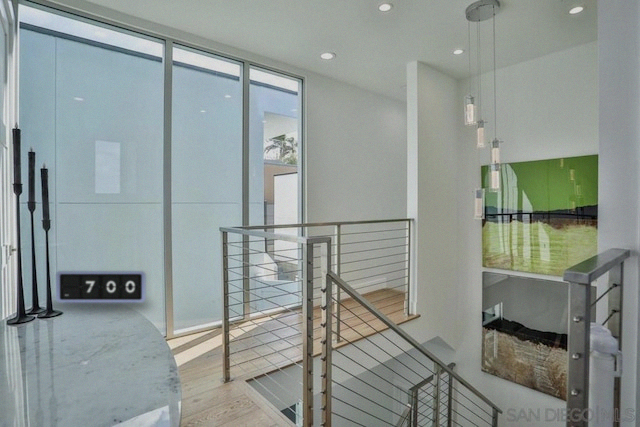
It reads 7,00
